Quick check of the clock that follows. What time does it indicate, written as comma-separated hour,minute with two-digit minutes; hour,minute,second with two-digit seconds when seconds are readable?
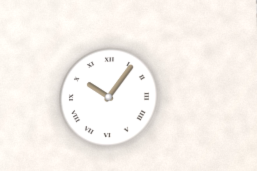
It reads 10,06
